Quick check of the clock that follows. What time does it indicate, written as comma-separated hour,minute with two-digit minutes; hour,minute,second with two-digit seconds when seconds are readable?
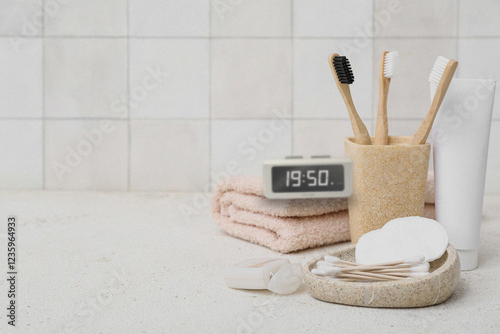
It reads 19,50
